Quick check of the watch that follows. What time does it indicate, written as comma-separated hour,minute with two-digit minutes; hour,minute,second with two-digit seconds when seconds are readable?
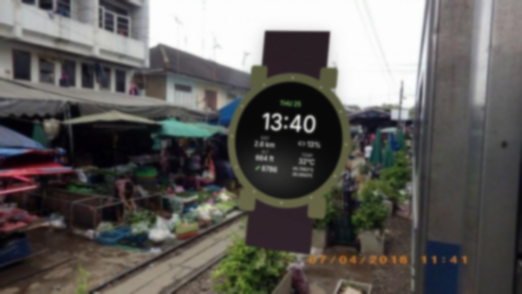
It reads 13,40
